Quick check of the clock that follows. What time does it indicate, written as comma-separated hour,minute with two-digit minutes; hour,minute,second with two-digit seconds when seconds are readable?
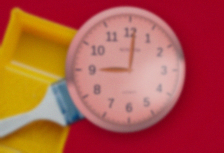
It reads 9,01
